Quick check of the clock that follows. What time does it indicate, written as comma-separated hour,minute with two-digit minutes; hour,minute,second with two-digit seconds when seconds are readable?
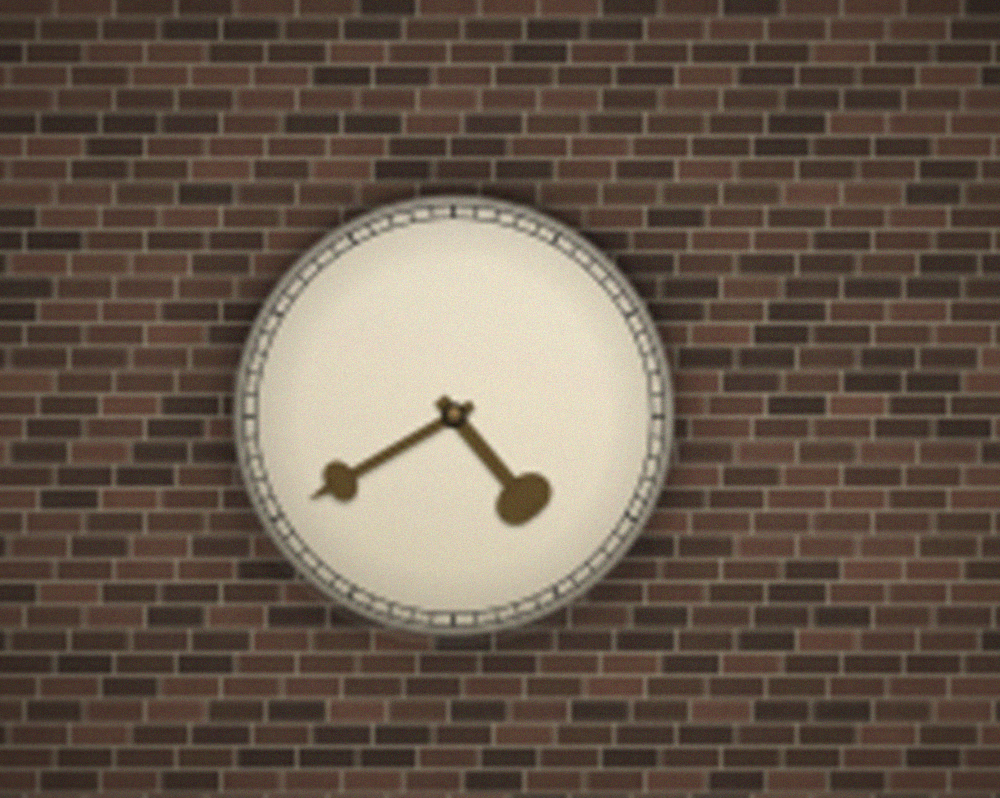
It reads 4,40
